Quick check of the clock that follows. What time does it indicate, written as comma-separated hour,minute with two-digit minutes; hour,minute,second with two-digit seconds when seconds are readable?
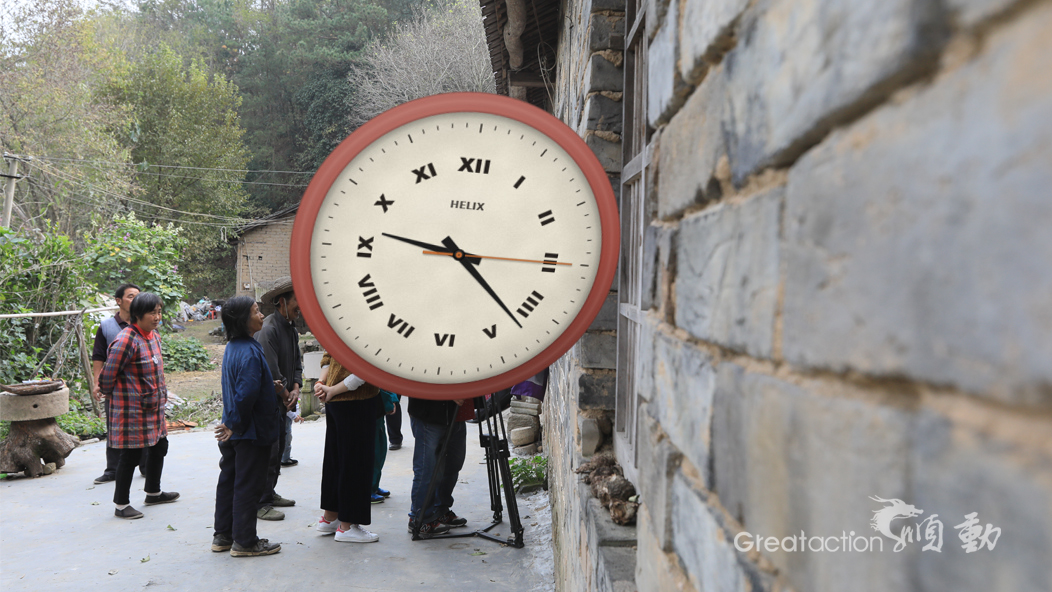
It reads 9,22,15
